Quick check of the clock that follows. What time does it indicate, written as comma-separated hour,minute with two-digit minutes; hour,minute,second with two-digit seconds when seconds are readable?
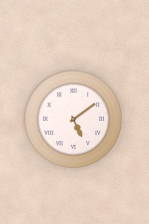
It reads 5,09
